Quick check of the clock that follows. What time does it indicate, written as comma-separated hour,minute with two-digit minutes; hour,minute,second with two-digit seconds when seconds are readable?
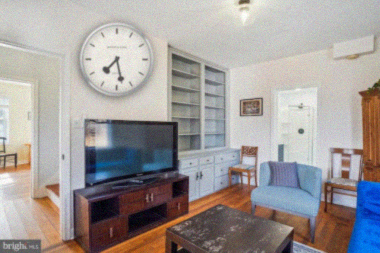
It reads 7,28
